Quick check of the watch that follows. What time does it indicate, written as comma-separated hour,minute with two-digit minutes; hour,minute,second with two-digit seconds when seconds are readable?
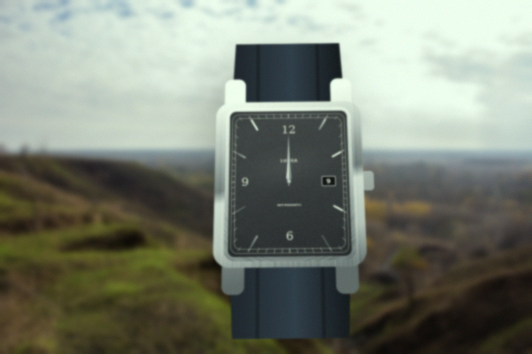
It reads 12,00
